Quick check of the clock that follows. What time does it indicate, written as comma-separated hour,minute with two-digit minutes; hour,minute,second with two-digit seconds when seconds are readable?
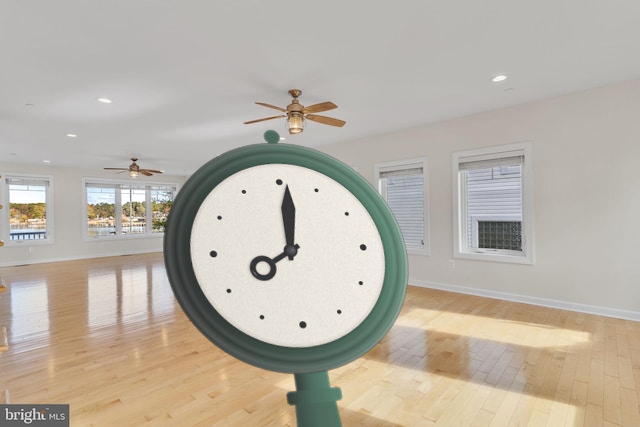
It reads 8,01
